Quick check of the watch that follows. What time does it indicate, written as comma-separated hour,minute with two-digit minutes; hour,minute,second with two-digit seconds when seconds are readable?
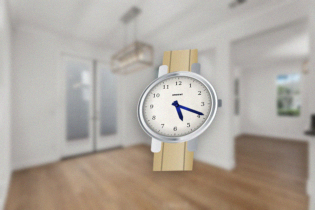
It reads 5,19
